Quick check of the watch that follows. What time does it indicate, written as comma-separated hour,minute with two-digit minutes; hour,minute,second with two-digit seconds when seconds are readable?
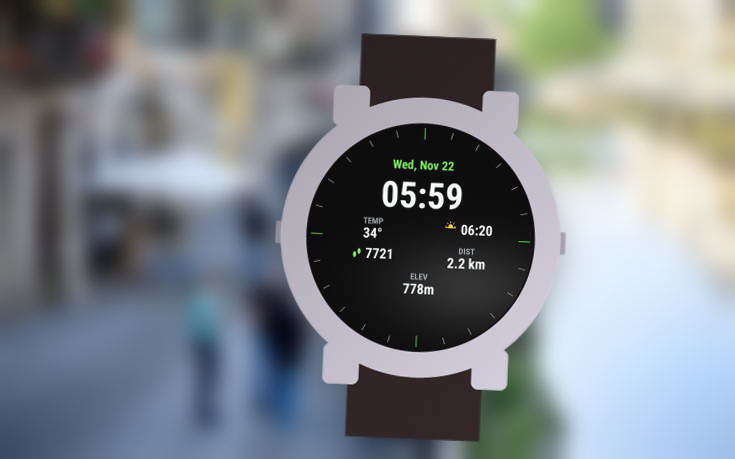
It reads 5,59
